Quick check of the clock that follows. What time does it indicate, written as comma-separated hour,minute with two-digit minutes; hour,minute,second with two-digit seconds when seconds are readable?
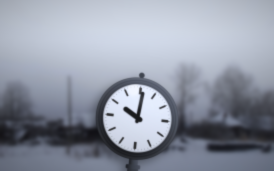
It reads 10,01
